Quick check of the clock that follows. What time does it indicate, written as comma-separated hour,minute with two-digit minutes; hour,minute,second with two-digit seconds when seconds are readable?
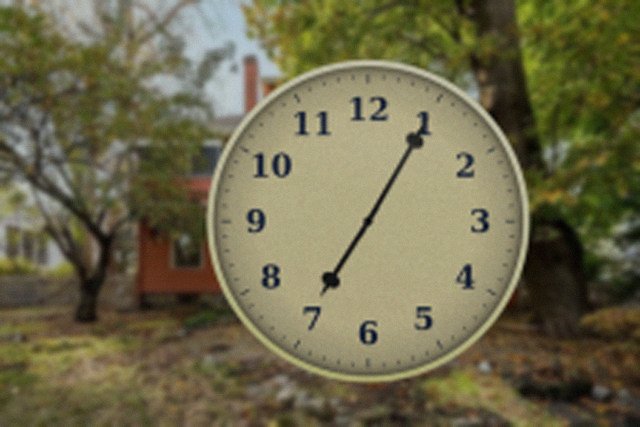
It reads 7,05
